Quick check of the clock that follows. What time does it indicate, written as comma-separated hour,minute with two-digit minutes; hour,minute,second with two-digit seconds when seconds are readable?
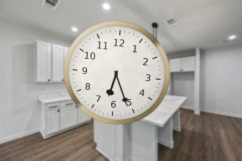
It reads 6,26
